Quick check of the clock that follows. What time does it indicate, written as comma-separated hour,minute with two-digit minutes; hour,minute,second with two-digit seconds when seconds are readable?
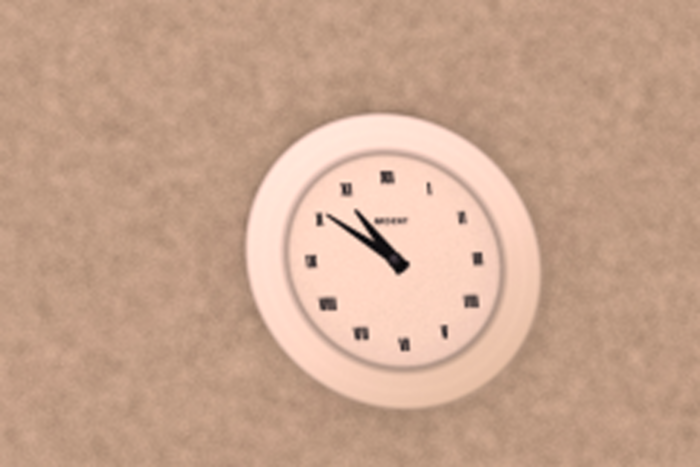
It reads 10,51
